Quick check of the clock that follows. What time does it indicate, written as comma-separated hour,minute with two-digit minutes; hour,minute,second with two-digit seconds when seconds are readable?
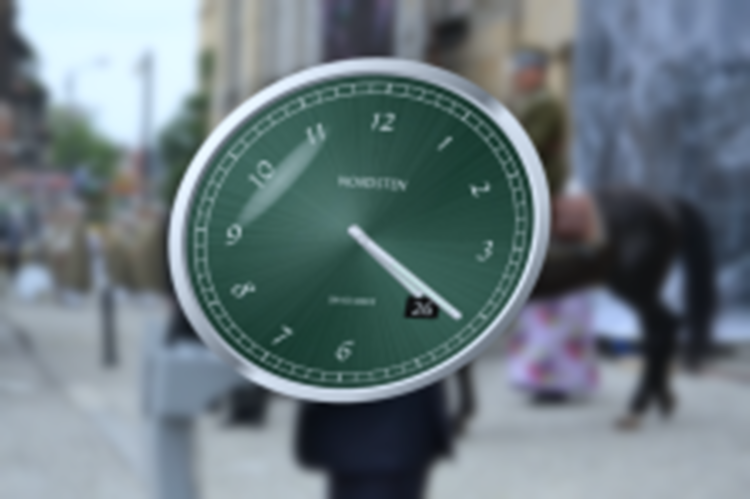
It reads 4,21
